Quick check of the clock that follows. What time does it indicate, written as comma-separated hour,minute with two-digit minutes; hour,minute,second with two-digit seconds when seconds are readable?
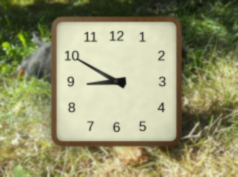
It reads 8,50
